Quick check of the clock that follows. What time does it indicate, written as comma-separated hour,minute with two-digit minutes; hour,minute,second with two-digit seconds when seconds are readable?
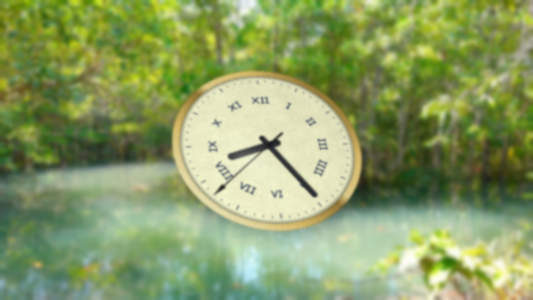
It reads 8,24,38
